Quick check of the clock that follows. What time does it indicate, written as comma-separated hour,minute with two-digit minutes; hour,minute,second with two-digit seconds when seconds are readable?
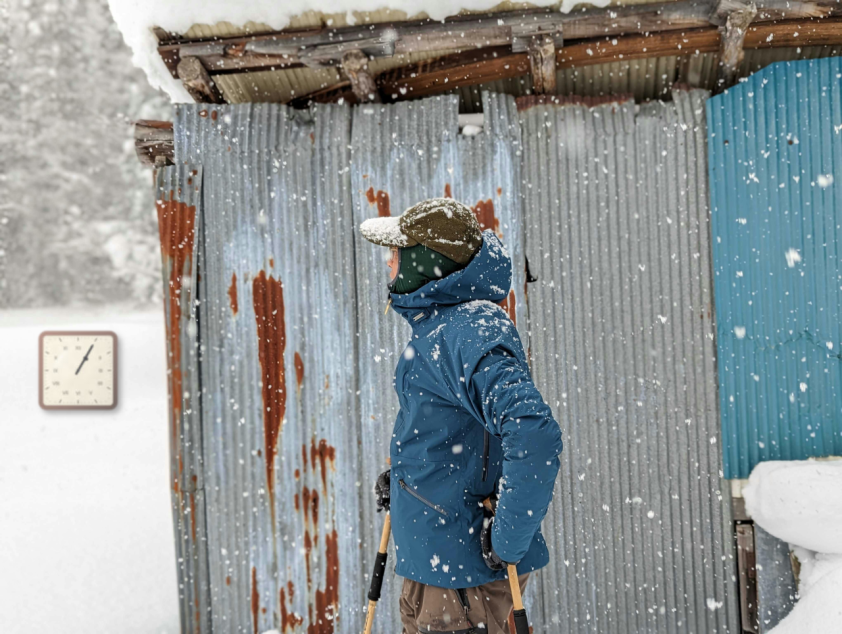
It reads 1,05
